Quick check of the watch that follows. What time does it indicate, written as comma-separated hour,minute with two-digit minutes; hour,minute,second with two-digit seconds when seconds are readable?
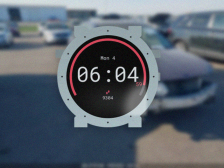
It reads 6,04
